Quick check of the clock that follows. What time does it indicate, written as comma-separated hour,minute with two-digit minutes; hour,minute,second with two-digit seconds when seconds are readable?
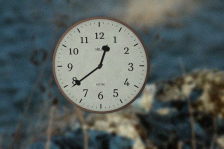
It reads 12,39
